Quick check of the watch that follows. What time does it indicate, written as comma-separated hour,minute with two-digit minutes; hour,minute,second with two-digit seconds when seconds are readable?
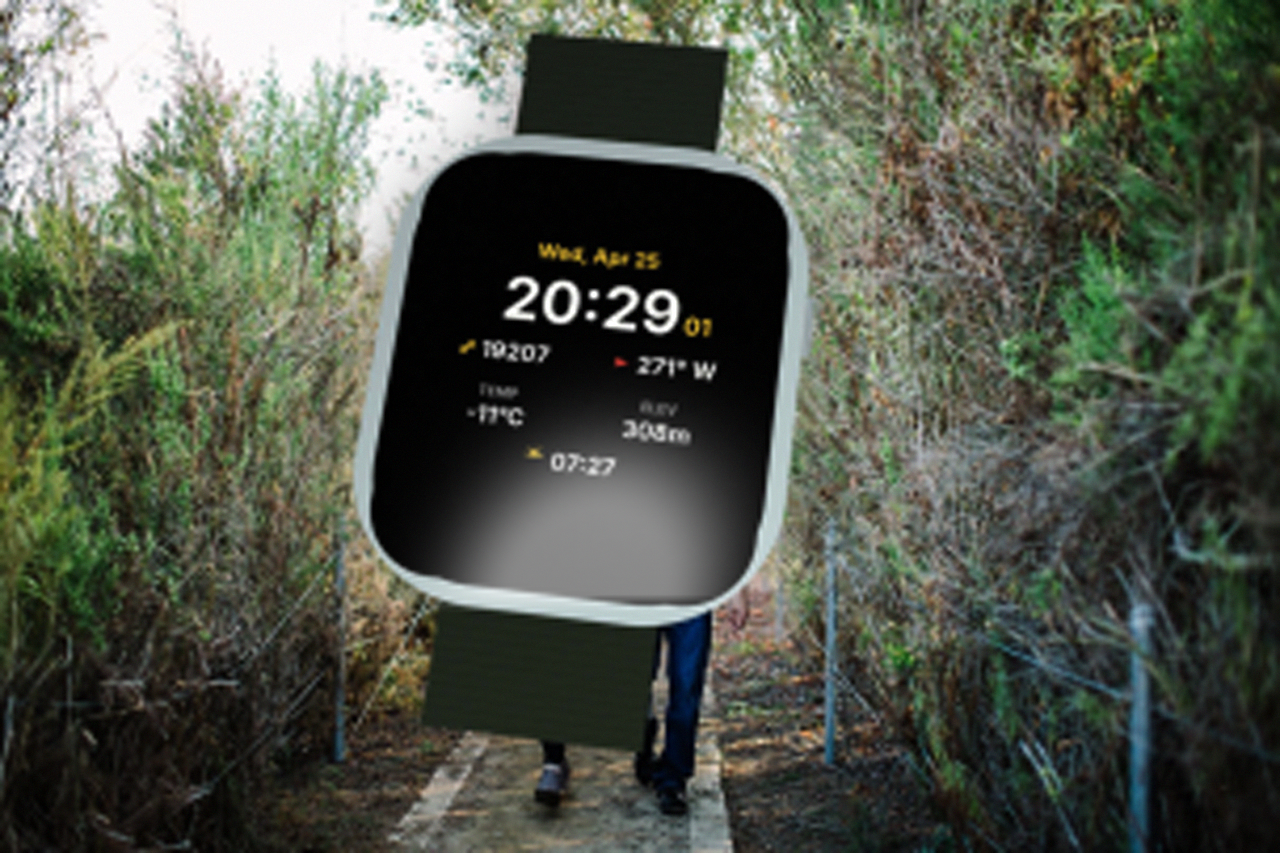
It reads 20,29
